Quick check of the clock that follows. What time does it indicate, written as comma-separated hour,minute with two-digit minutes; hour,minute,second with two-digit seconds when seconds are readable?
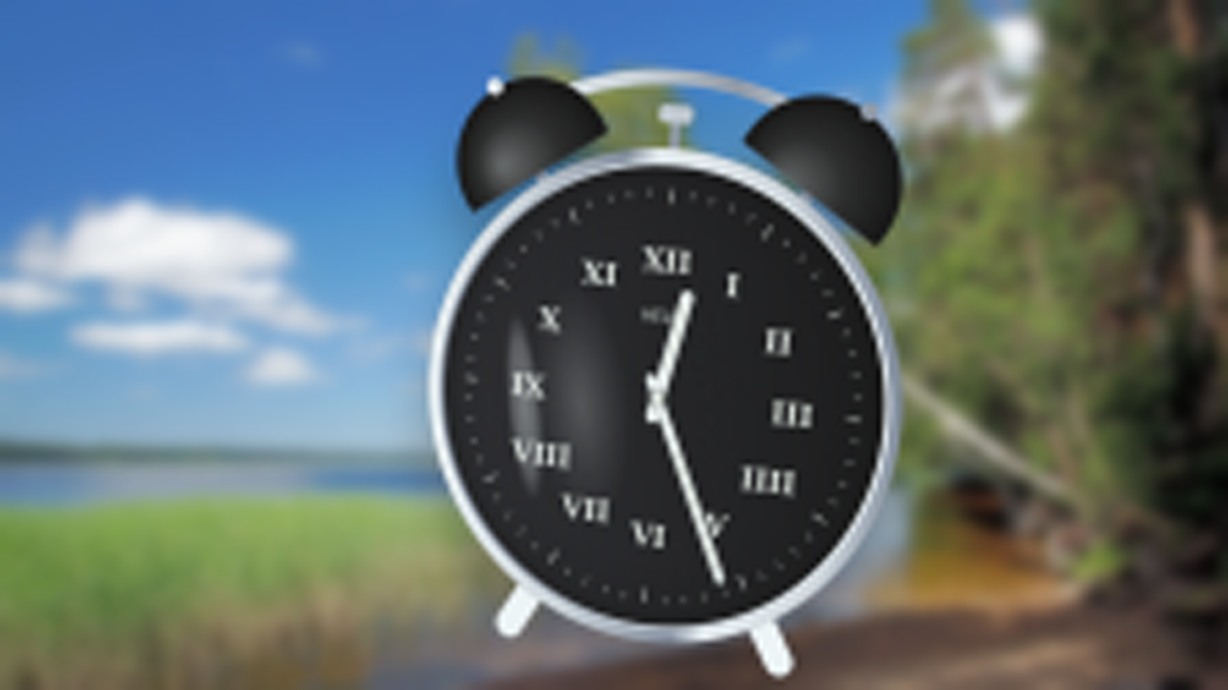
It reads 12,26
